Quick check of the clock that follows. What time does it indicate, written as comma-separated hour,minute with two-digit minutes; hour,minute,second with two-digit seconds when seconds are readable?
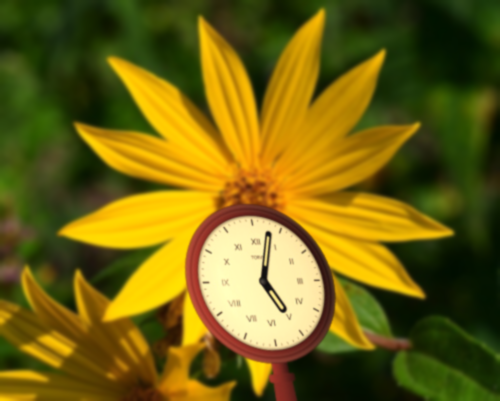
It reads 5,03
